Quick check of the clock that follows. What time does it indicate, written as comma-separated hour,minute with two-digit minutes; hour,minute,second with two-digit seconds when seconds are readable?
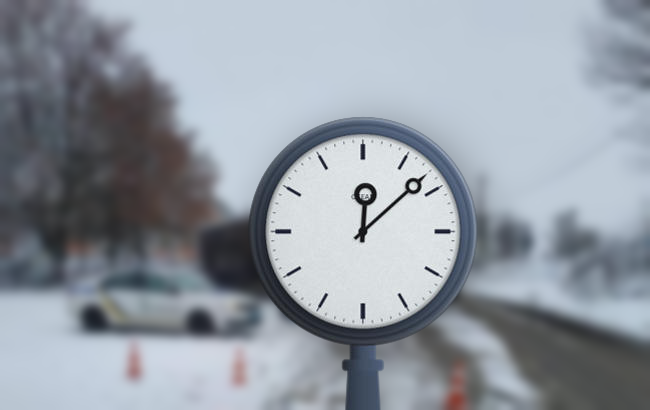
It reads 12,08
